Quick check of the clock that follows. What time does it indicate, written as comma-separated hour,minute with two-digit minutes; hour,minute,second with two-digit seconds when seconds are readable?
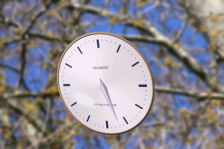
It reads 5,27
